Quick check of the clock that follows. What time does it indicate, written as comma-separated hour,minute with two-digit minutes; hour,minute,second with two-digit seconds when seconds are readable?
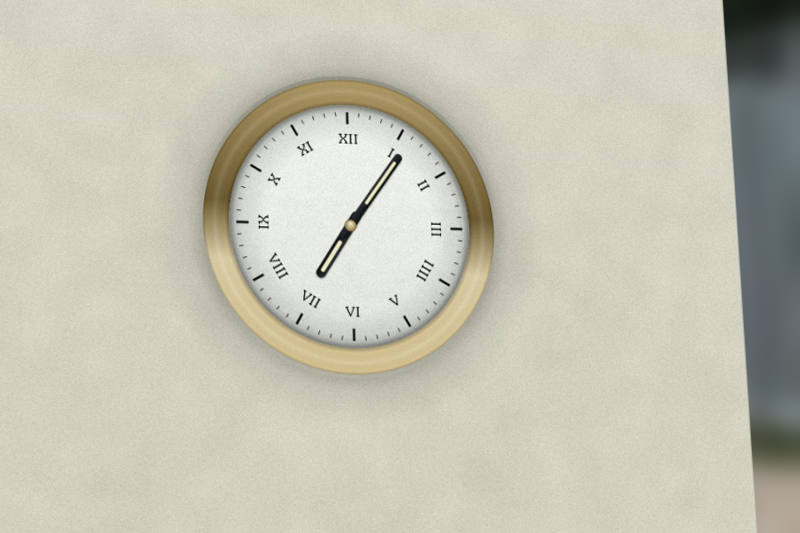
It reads 7,06
